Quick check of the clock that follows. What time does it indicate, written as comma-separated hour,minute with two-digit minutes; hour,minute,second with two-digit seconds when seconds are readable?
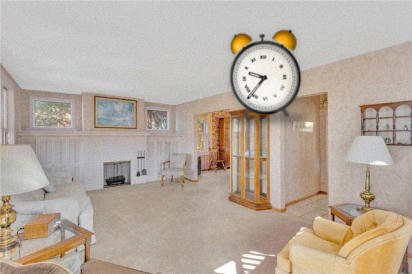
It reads 9,37
